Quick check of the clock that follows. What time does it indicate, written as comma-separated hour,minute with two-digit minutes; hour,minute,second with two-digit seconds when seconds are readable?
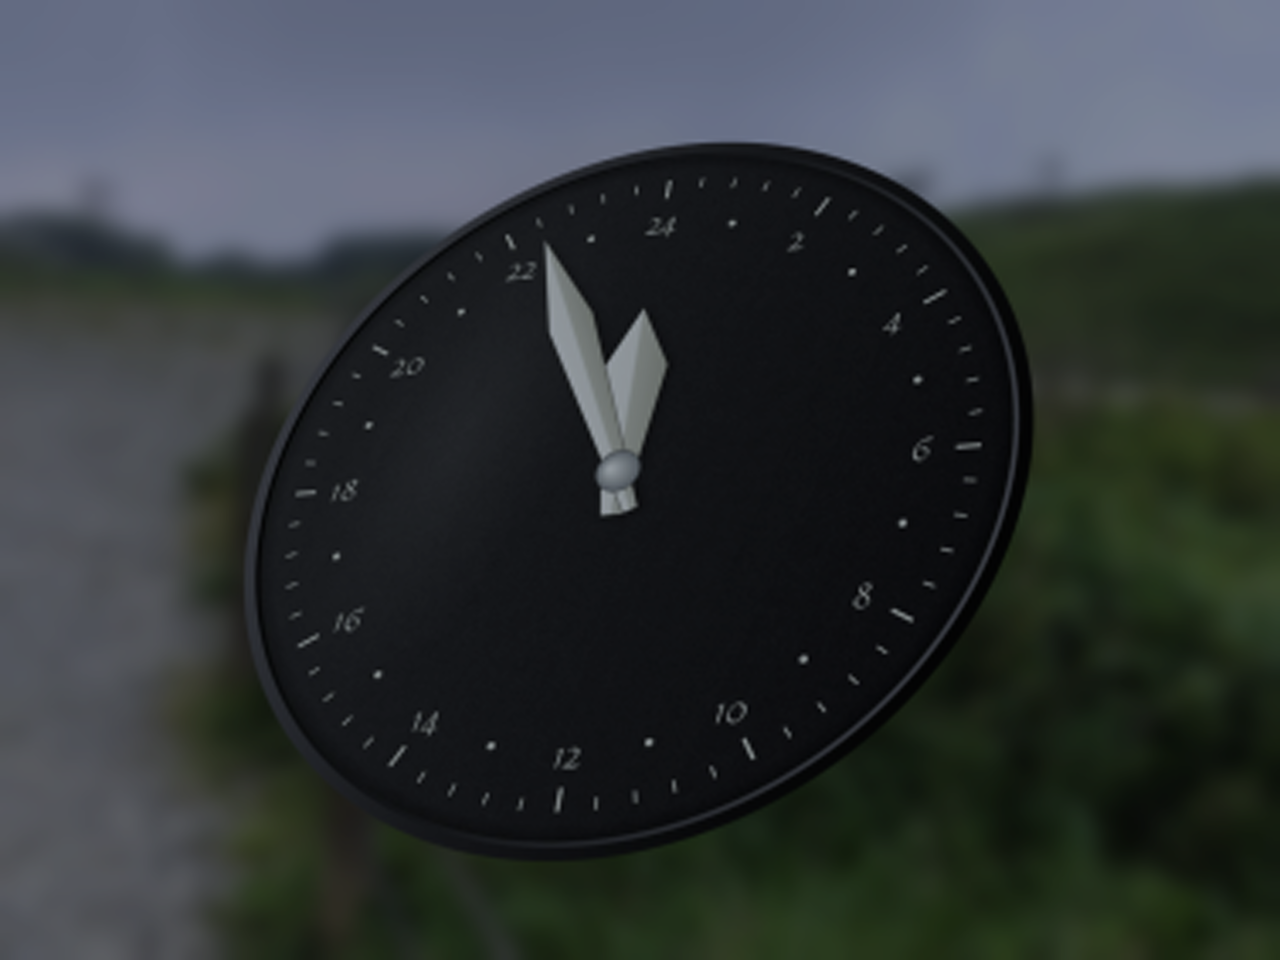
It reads 23,56
